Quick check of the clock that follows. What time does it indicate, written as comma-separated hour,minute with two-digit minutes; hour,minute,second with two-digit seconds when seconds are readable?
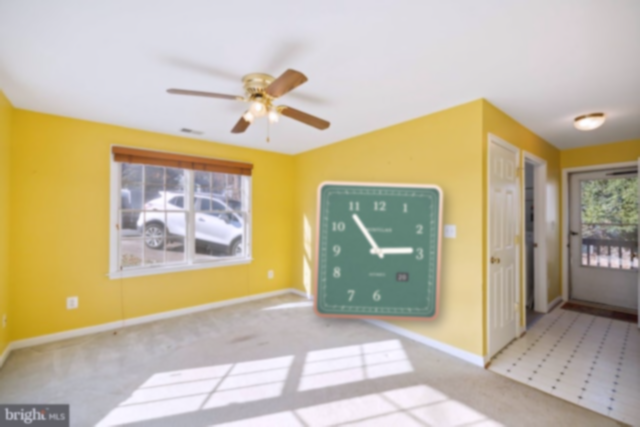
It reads 2,54
